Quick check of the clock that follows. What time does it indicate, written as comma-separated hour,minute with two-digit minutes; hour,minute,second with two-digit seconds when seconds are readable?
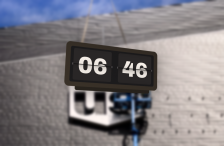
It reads 6,46
